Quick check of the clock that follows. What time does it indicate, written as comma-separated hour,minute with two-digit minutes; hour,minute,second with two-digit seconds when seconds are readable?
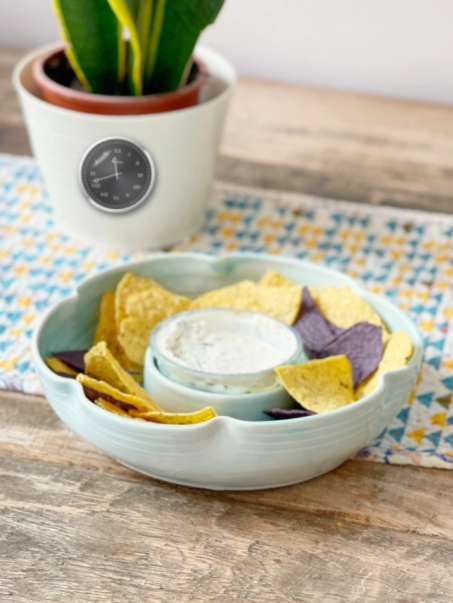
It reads 11,42
